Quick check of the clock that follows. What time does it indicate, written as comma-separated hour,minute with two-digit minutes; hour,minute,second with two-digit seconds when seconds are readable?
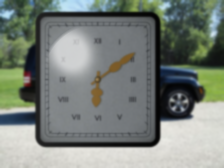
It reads 6,09
